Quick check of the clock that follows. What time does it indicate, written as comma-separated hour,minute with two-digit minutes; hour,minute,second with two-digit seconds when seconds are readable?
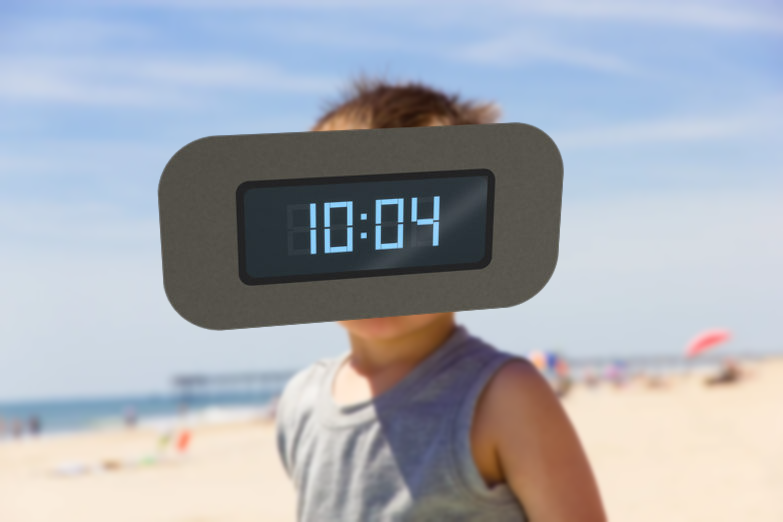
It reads 10,04
